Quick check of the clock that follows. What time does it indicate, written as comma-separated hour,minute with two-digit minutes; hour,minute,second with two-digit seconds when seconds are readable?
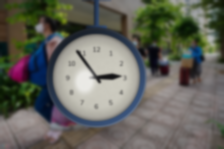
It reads 2,54
